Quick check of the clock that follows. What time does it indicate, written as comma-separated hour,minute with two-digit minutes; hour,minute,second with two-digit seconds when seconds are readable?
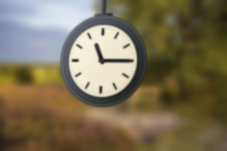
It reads 11,15
